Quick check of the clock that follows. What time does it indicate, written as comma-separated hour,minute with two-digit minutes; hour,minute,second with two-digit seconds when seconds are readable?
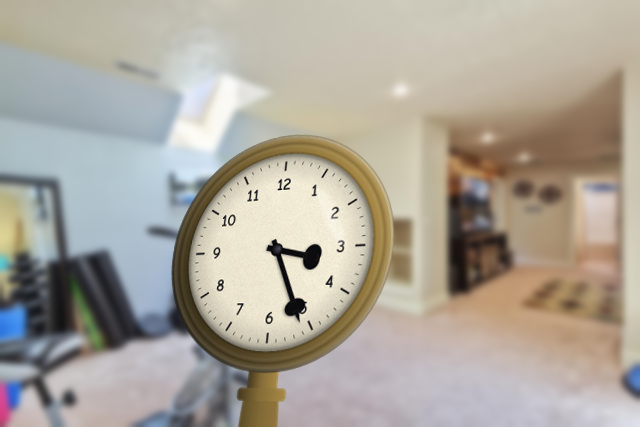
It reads 3,26
